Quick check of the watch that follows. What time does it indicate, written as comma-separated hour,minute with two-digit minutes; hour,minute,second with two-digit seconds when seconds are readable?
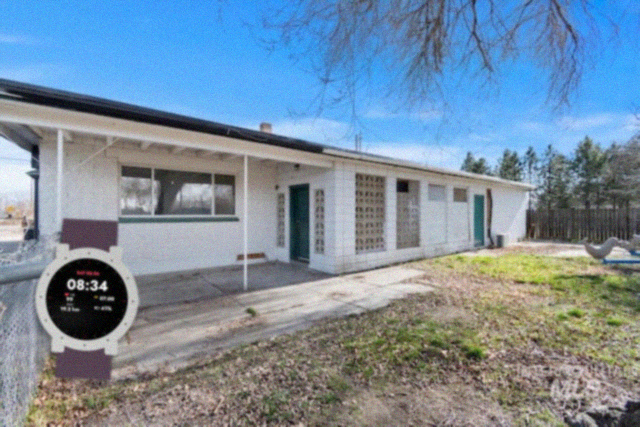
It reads 8,34
